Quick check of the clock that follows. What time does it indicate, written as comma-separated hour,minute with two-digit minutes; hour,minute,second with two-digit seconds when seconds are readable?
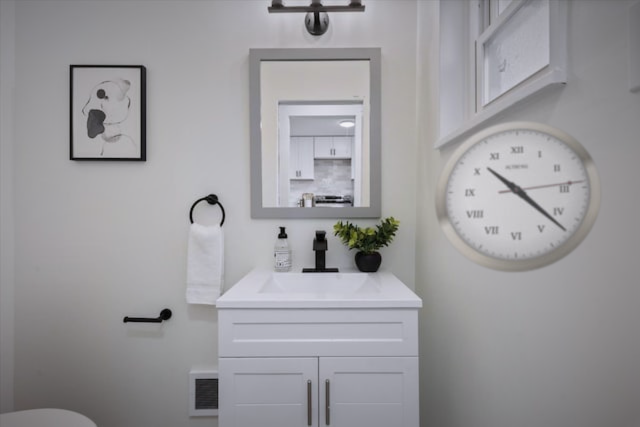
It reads 10,22,14
